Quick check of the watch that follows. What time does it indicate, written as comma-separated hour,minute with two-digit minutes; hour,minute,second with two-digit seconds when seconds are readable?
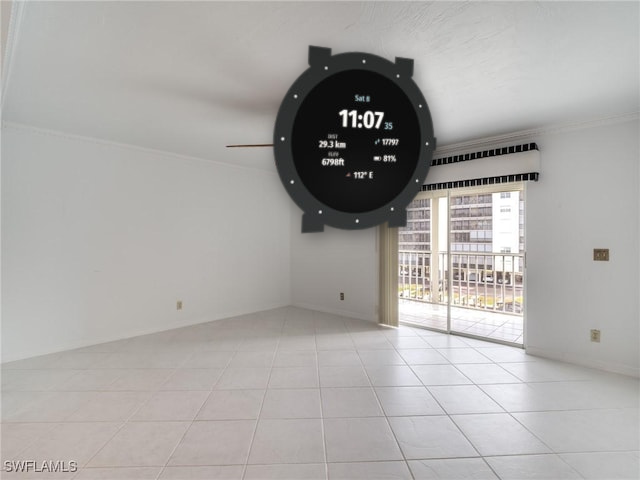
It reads 11,07,35
